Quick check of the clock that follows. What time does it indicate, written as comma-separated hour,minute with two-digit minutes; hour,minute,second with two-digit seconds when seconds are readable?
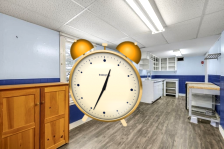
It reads 12,34
